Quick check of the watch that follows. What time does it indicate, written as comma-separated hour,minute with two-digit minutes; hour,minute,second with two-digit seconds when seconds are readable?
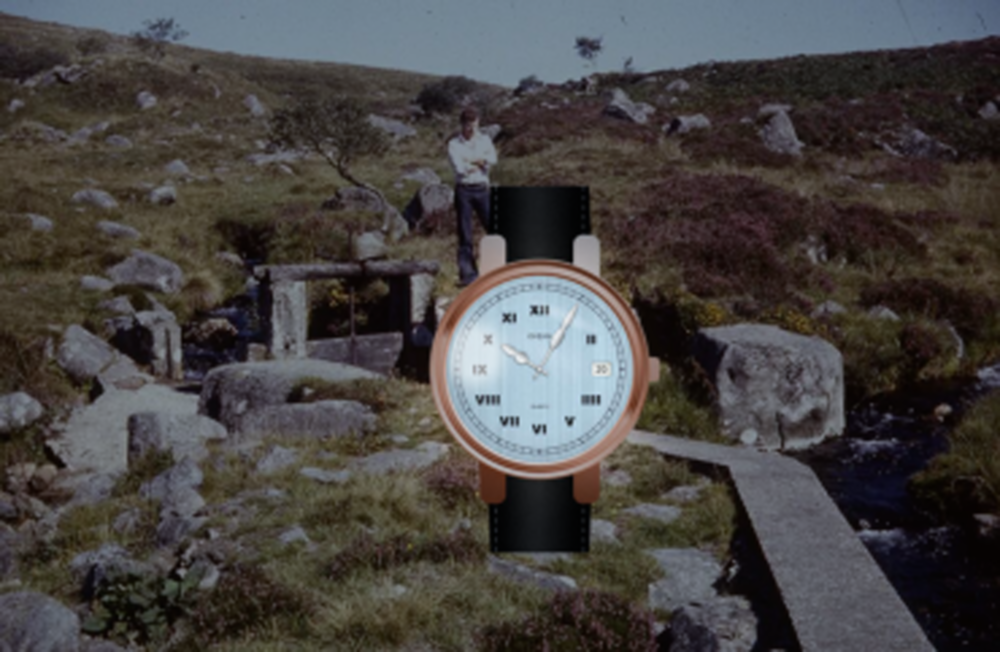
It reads 10,05
